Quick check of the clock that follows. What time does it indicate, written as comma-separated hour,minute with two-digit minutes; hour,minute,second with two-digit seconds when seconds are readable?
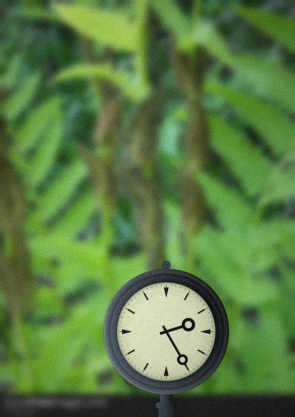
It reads 2,25
